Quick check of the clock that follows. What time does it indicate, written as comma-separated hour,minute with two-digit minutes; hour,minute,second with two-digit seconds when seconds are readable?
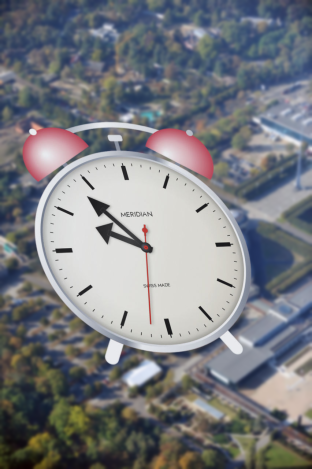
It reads 9,53,32
